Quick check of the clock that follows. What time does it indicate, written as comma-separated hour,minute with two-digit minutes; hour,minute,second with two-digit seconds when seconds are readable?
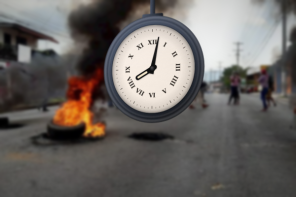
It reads 8,02
